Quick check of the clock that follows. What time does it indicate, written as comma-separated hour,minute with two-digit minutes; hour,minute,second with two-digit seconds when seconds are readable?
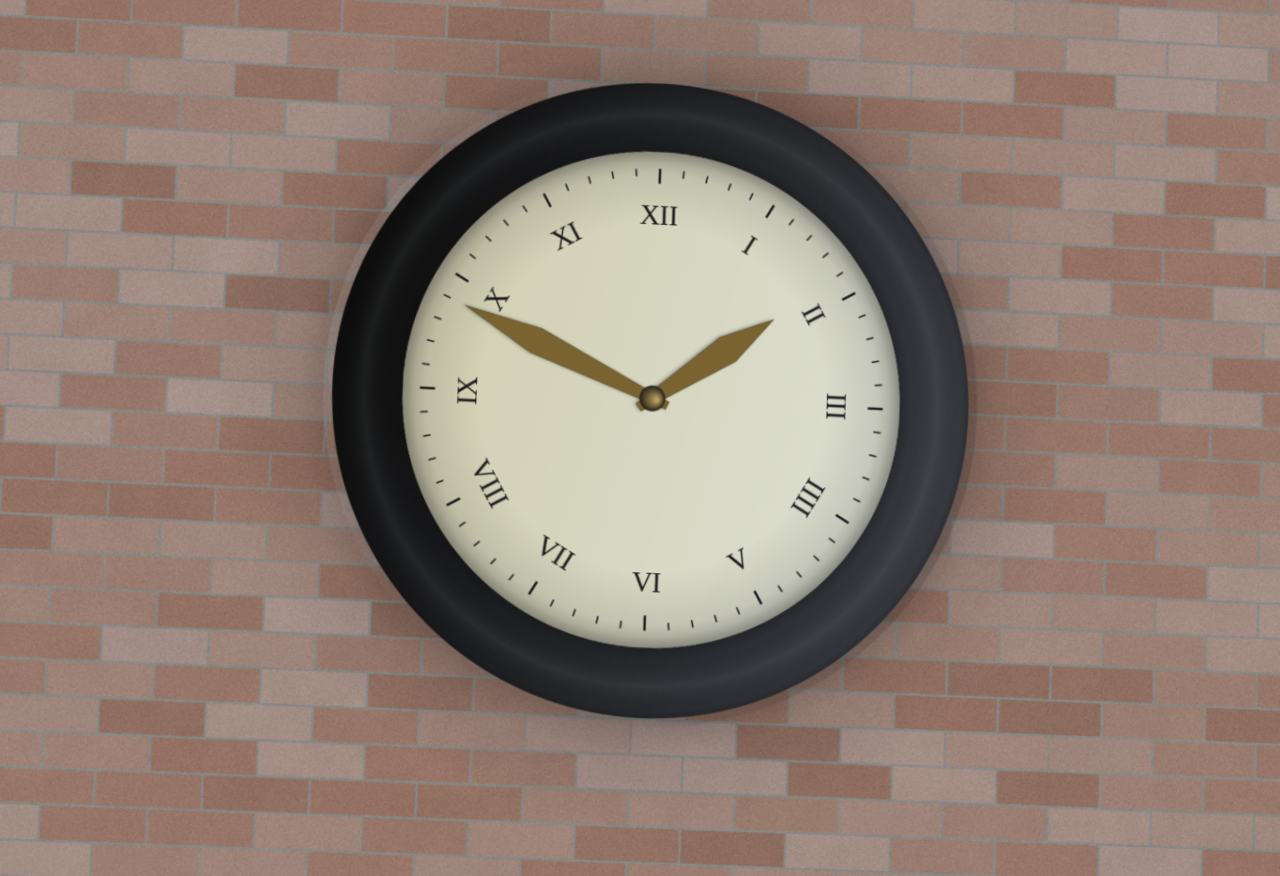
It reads 1,49
